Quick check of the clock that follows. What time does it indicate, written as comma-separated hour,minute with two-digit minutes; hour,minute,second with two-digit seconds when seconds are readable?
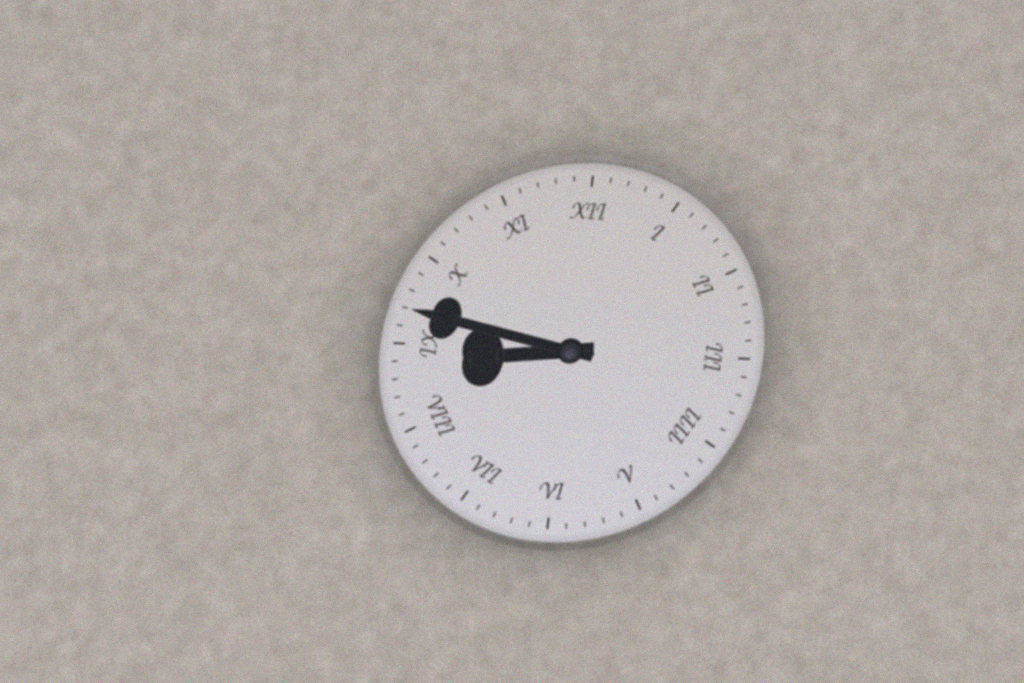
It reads 8,47
